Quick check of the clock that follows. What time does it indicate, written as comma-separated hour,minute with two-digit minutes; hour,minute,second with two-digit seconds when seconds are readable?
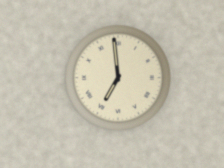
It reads 6,59
